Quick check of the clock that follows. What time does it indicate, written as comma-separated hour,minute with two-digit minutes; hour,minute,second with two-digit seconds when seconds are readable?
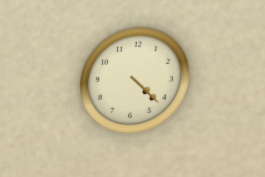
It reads 4,22
